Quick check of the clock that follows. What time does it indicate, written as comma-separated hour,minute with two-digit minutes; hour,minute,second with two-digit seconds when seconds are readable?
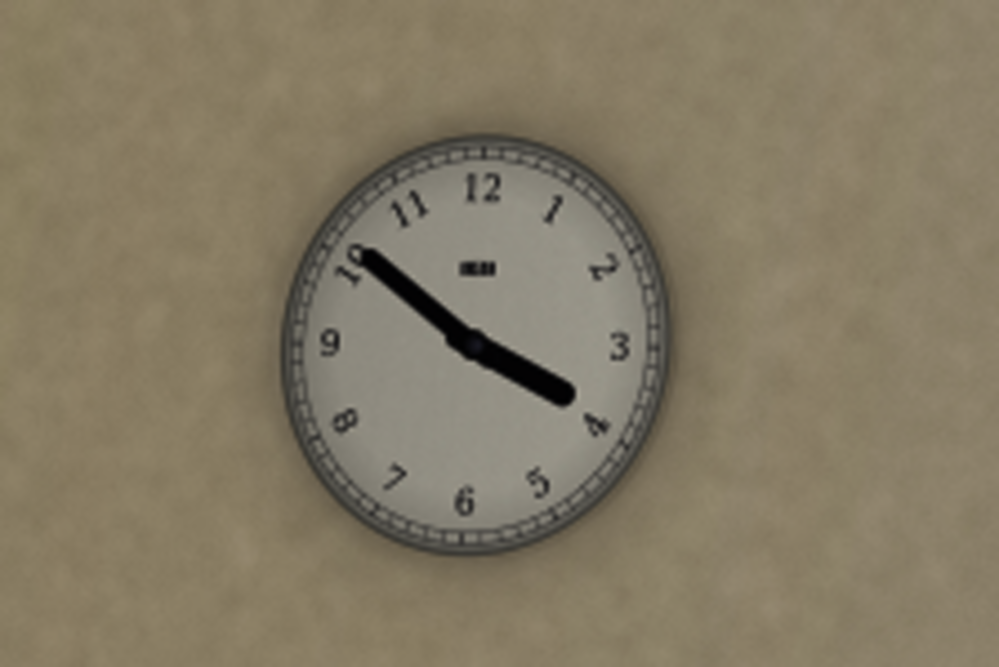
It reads 3,51
